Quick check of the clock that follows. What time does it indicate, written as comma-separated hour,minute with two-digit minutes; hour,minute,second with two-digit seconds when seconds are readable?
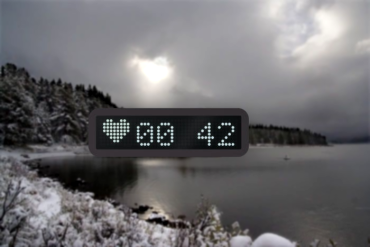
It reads 0,42
